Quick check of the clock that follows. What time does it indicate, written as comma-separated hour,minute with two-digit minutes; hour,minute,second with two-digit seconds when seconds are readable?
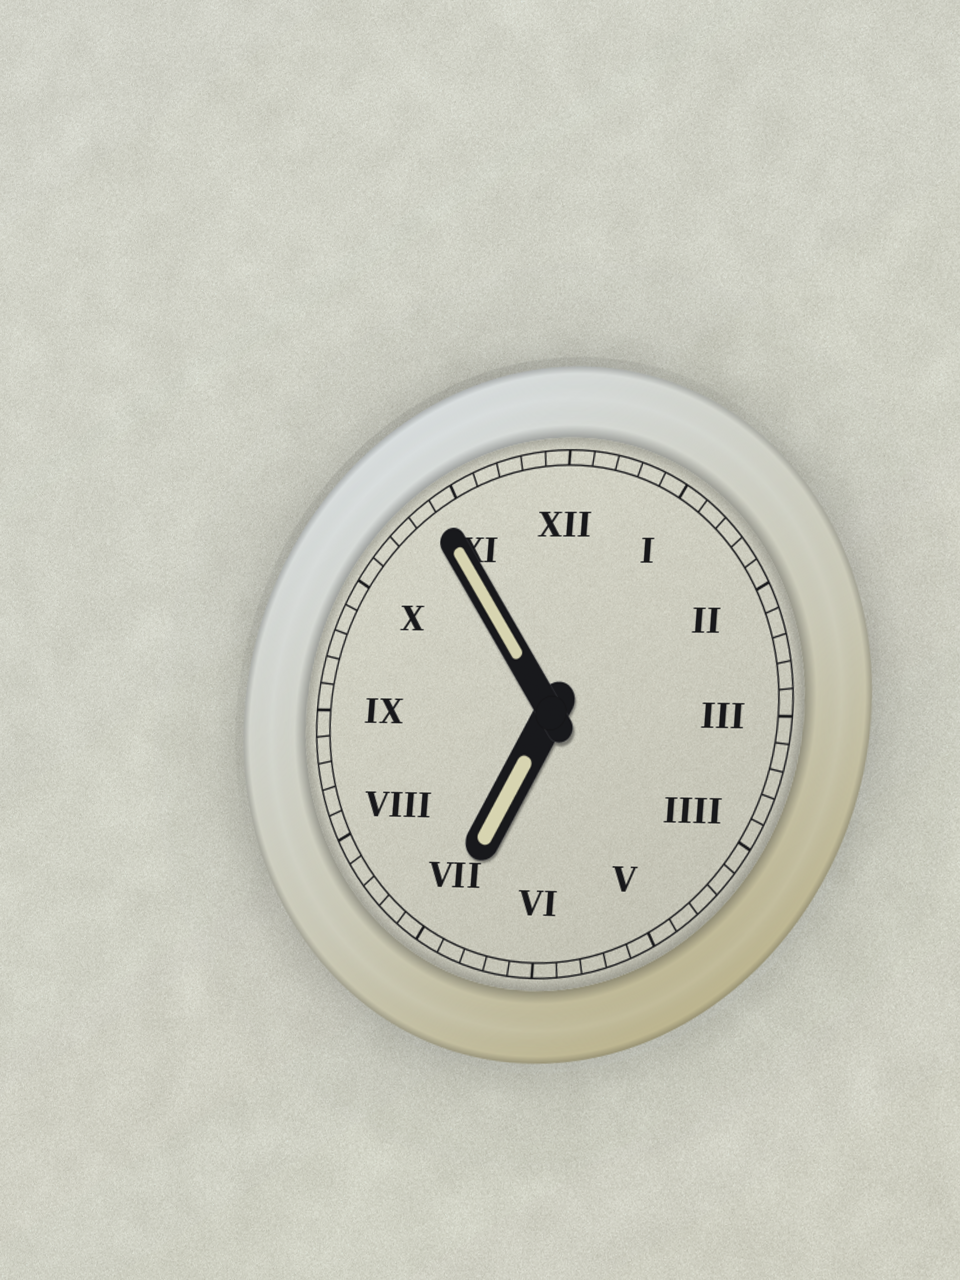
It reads 6,54
